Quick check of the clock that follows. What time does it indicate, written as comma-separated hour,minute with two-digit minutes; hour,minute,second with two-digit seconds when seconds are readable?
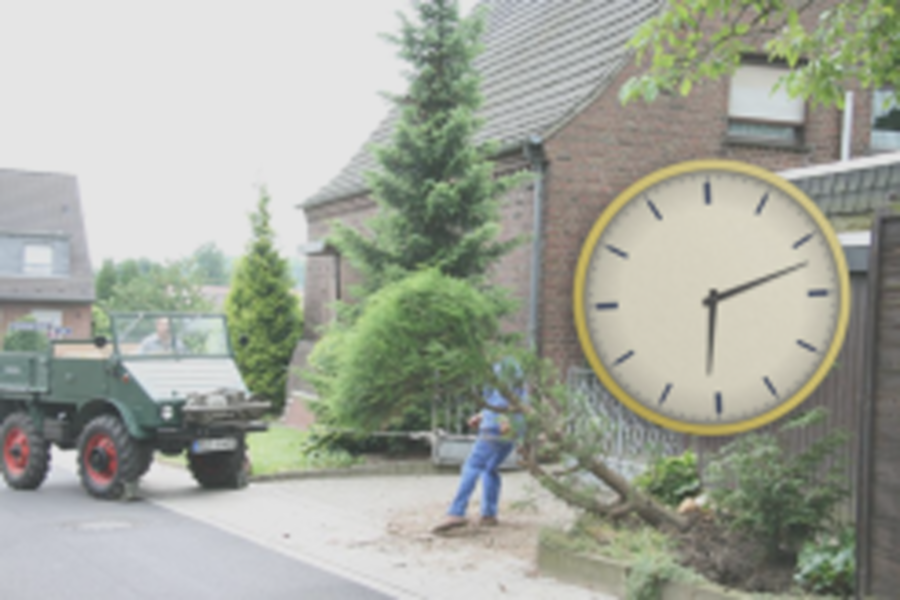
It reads 6,12
